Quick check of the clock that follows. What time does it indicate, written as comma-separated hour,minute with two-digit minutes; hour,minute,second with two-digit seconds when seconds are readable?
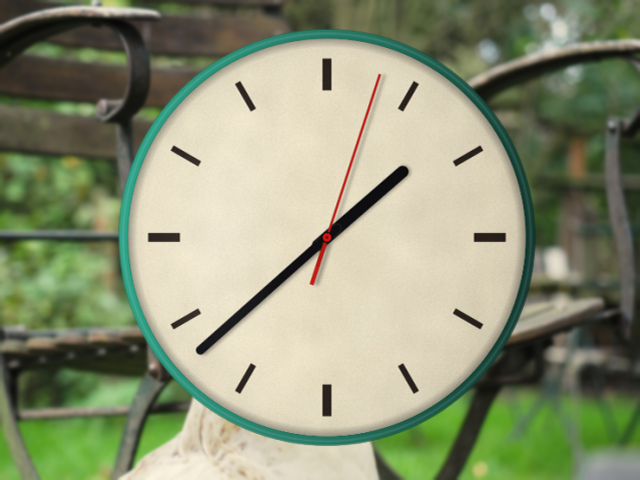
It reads 1,38,03
